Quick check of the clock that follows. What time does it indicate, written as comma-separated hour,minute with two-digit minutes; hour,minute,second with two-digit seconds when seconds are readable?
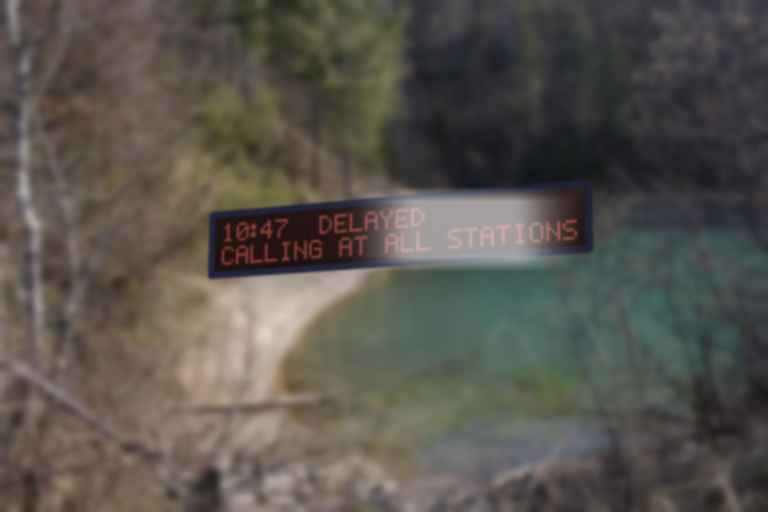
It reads 10,47
